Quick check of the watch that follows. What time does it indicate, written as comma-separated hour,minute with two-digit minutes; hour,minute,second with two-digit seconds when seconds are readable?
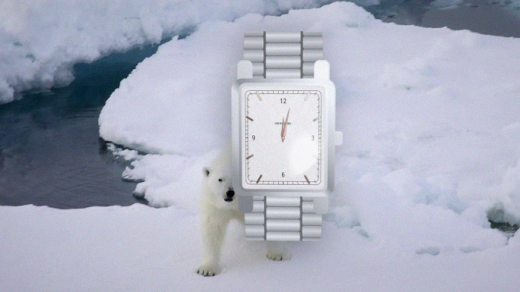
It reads 12,02
